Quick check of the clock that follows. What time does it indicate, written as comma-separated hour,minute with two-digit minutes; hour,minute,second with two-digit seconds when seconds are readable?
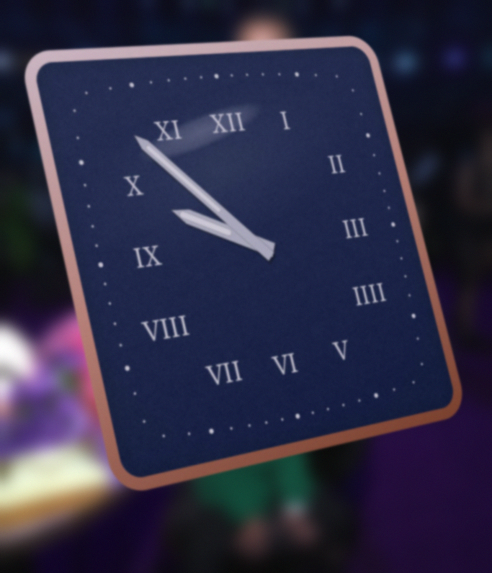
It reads 9,53
